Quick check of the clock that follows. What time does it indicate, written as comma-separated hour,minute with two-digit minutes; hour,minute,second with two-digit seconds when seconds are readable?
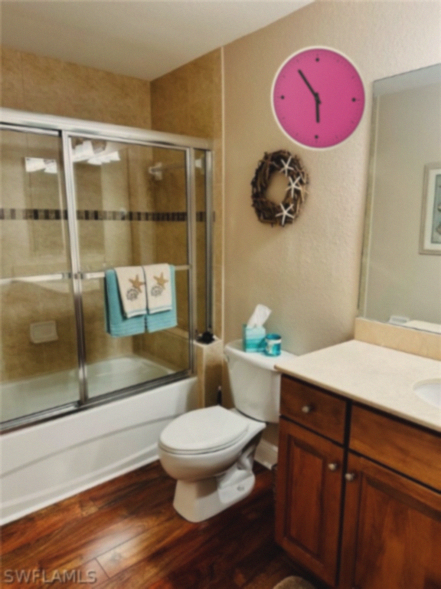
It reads 5,54
